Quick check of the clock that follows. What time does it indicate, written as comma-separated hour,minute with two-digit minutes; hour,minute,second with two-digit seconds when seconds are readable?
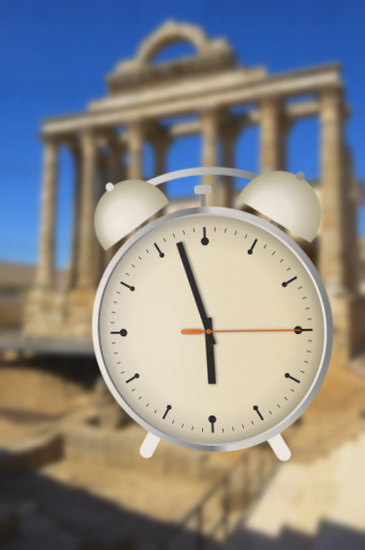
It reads 5,57,15
